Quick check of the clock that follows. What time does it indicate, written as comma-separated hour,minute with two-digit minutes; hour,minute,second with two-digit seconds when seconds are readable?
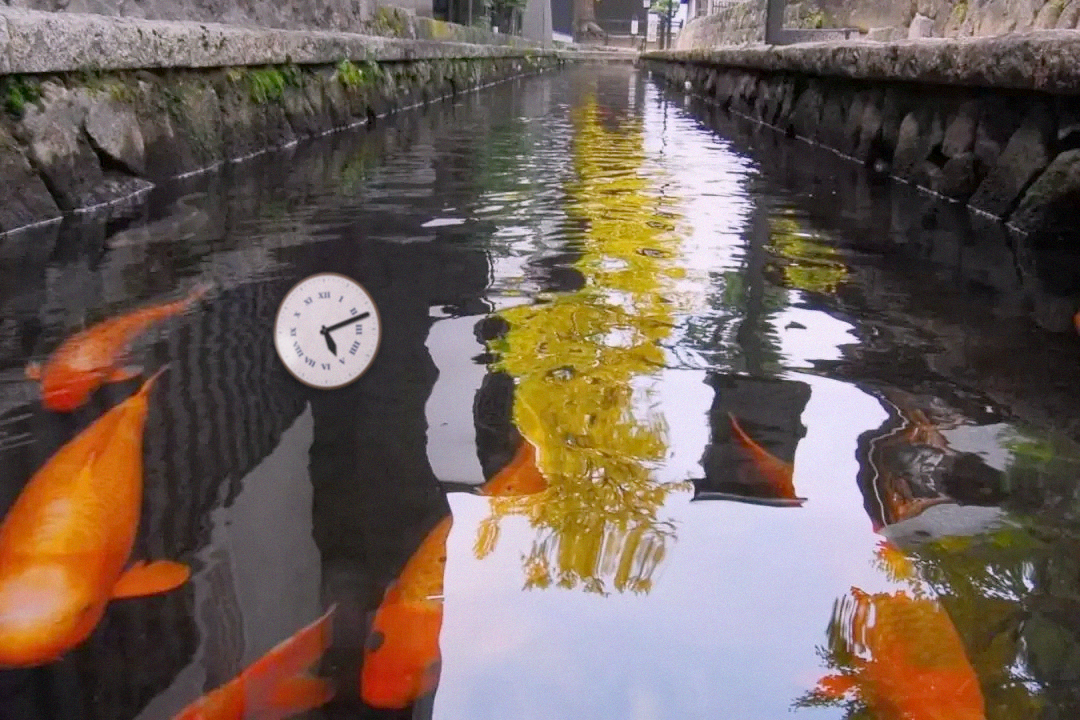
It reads 5,12
